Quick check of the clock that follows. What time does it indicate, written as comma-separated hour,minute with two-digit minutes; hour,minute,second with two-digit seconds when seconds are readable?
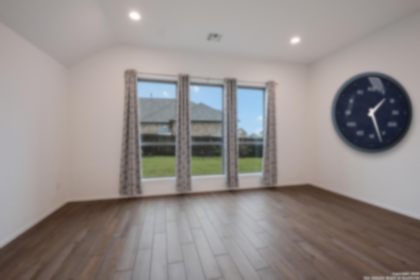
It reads 1,27
